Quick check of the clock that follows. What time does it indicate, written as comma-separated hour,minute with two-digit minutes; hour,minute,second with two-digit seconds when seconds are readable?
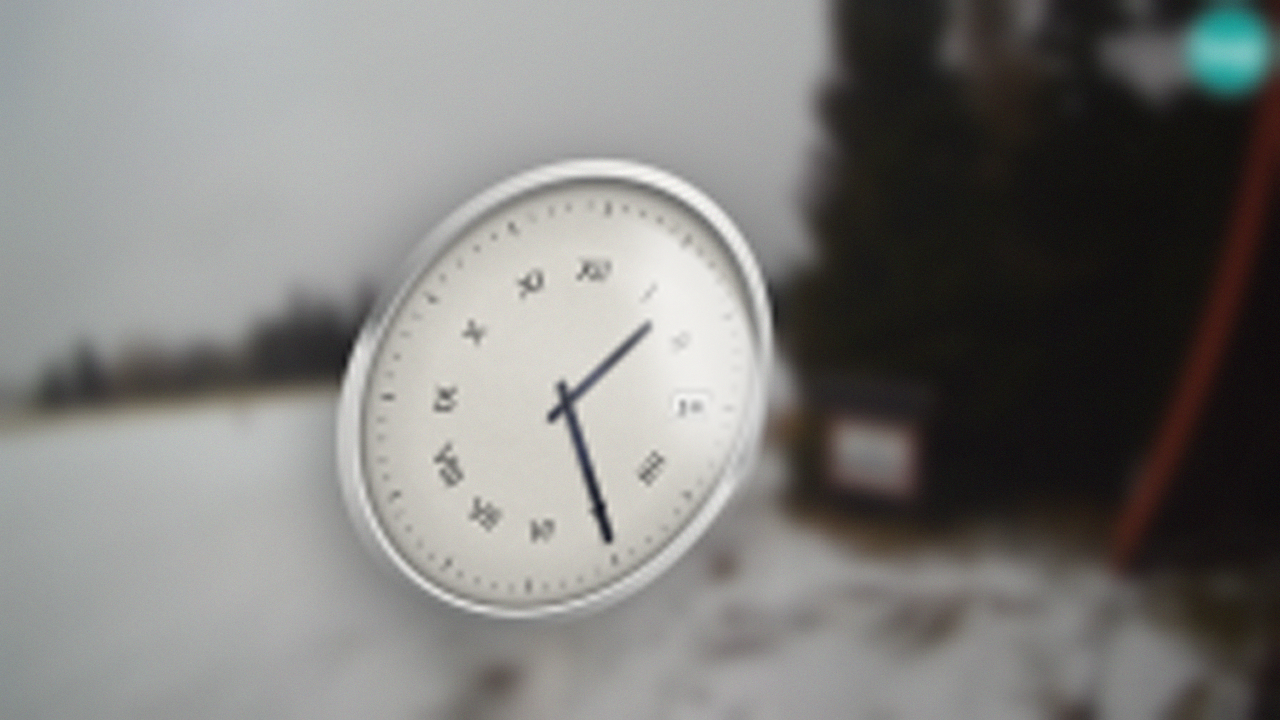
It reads 1,25
